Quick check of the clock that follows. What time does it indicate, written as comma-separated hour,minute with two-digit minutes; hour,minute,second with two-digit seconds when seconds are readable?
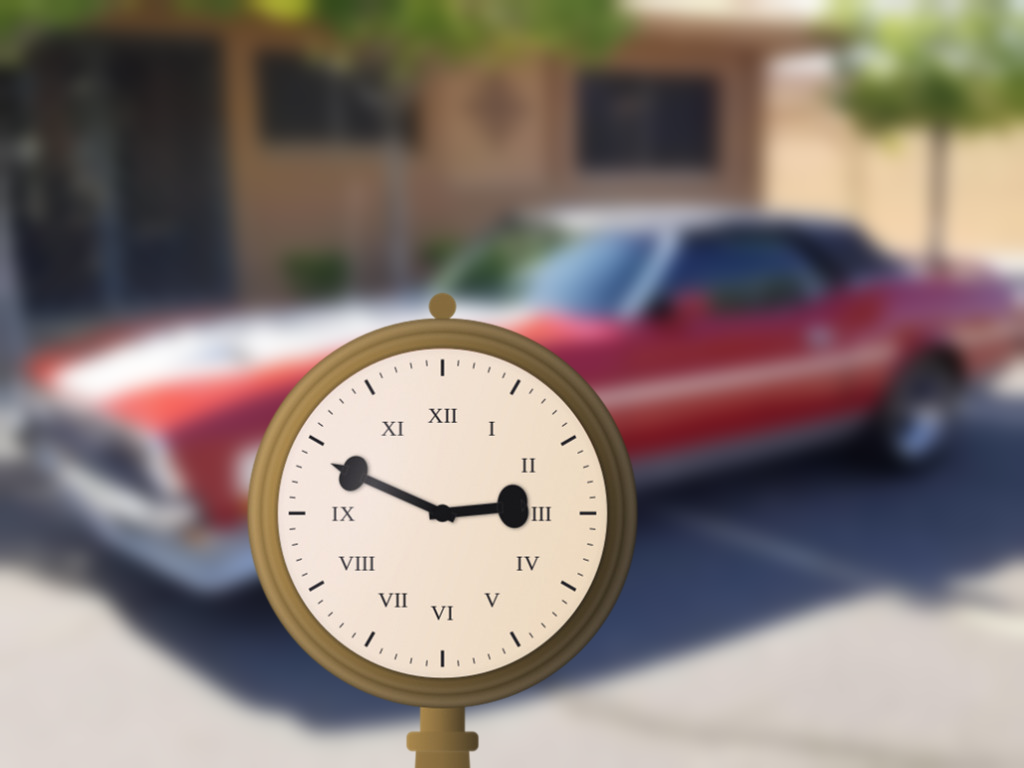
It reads 2,49
